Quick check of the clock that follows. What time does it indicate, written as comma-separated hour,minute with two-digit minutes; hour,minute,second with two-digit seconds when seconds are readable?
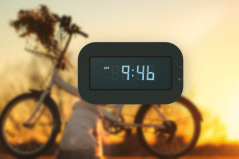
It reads 9,46
